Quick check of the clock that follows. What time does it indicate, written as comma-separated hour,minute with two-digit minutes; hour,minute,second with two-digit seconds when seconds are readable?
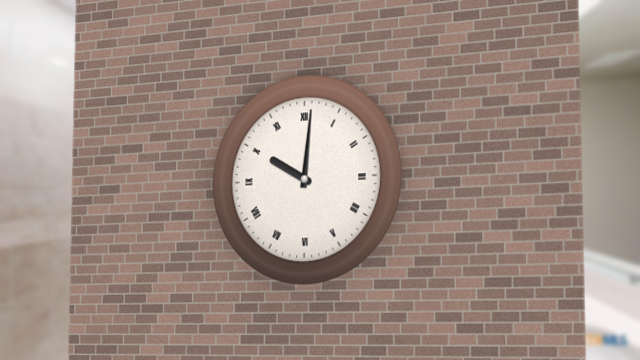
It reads 10,01
